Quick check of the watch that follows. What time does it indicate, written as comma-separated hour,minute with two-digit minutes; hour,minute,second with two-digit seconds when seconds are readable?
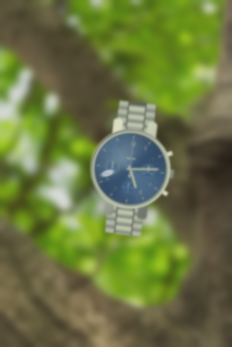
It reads 5,14
